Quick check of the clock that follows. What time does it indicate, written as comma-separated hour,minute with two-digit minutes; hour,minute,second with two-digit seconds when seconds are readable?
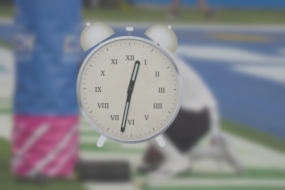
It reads 12,32
